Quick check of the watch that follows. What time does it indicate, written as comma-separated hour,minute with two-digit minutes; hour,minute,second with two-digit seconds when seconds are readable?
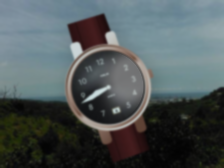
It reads 8,43
